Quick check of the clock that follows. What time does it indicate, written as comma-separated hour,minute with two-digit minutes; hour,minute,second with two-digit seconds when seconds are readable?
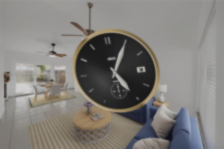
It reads 5,05
